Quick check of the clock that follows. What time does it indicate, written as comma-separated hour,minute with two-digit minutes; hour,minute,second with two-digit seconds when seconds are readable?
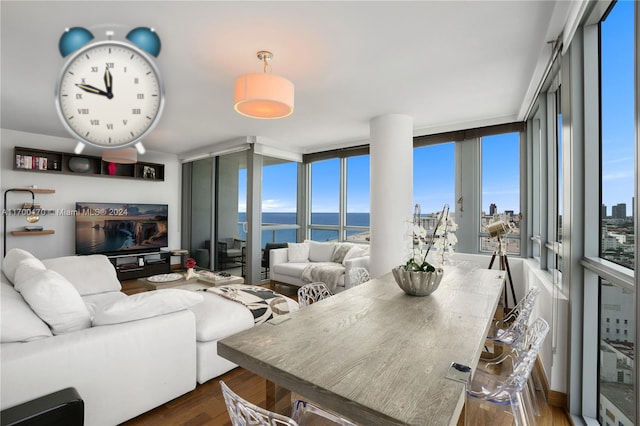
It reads 11,48
